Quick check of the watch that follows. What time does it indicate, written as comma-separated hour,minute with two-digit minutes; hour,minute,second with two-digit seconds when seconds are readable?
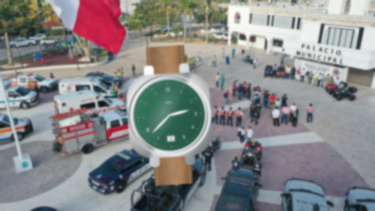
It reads 2,38
